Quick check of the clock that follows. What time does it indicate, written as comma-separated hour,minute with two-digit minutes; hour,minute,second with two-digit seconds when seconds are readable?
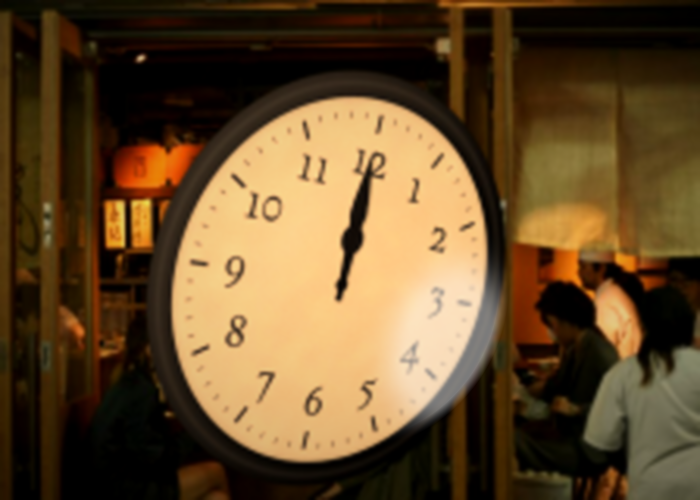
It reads 12,00
